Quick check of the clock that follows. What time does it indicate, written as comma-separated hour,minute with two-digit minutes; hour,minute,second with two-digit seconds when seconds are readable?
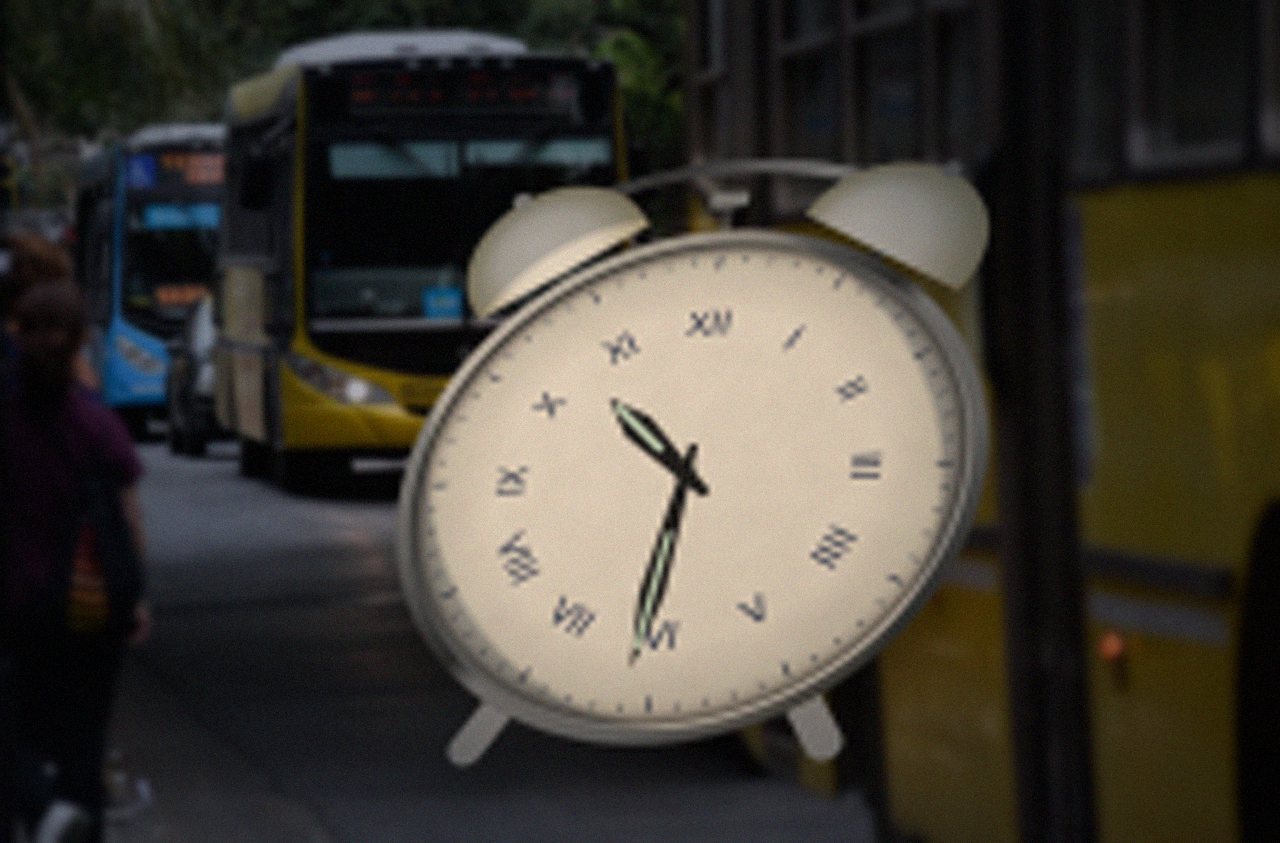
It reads 10,31
